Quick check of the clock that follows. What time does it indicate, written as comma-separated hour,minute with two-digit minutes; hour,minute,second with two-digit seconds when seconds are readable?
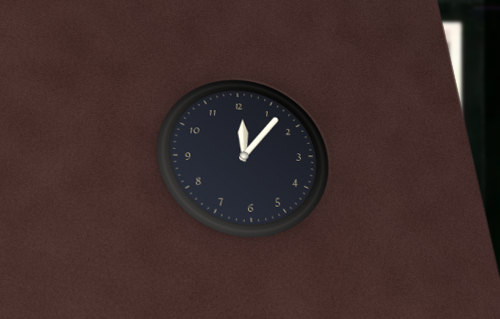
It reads 12,07
